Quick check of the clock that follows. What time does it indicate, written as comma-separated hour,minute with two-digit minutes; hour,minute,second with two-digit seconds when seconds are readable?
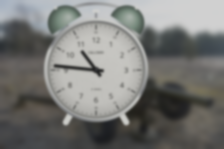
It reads 10,46
